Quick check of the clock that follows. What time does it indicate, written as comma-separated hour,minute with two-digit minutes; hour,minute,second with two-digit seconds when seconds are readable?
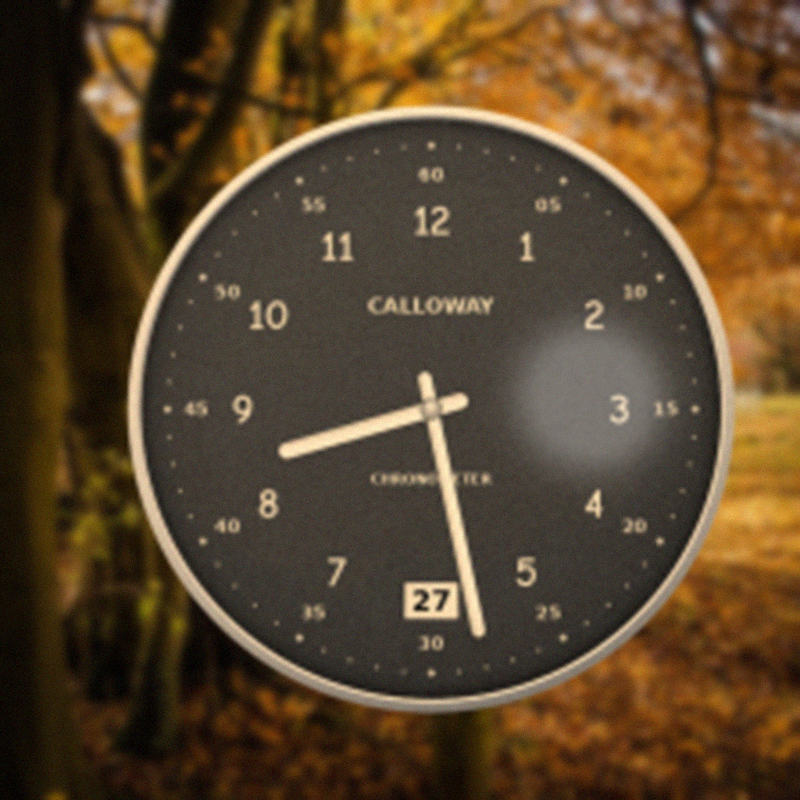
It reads 8,28
